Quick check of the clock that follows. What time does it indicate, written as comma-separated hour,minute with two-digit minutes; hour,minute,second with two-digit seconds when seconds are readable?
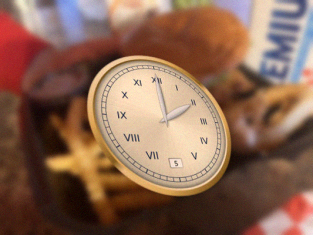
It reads 2,00
